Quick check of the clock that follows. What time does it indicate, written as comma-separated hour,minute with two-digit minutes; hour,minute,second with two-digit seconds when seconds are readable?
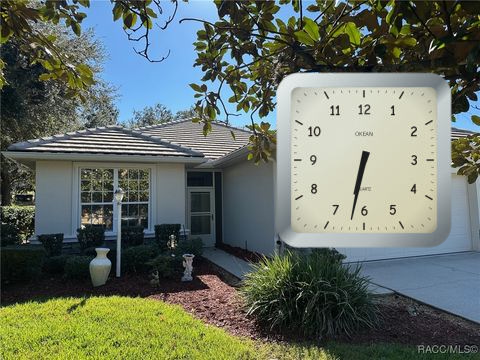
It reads 6,32
